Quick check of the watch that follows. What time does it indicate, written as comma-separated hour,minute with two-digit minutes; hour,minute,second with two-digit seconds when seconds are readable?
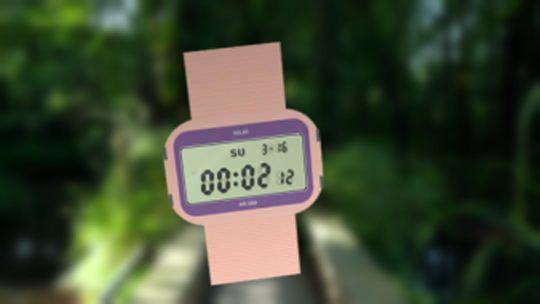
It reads 0,02,12
